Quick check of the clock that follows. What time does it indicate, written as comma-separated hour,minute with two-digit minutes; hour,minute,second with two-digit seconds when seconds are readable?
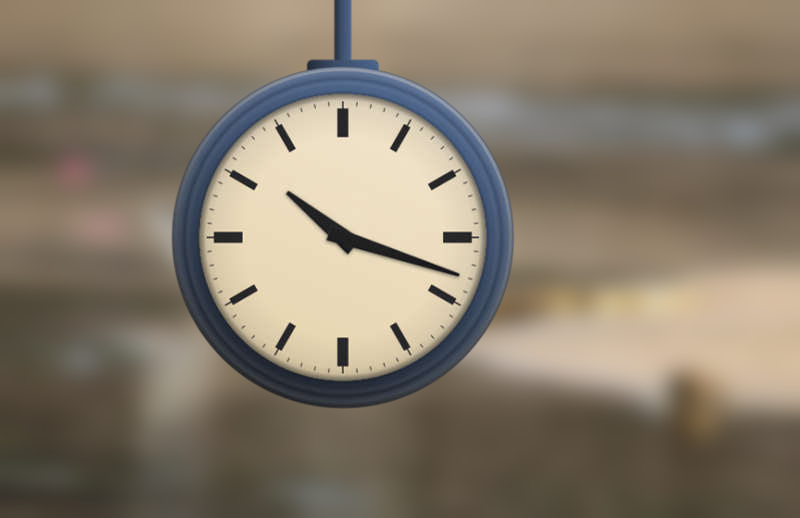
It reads 10,18
